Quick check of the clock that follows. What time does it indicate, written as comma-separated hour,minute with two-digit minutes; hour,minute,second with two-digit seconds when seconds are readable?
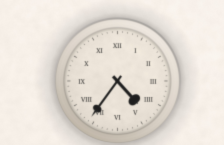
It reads 4,36
